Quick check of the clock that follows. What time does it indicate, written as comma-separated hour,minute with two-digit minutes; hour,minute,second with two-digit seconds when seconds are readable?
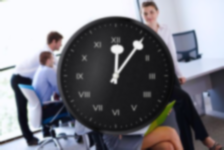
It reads 12,06
